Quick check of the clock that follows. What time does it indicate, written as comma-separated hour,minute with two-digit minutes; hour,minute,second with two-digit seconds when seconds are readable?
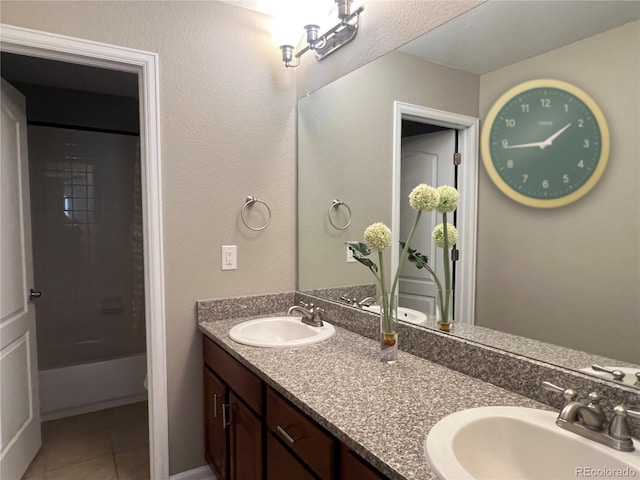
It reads 1,44
